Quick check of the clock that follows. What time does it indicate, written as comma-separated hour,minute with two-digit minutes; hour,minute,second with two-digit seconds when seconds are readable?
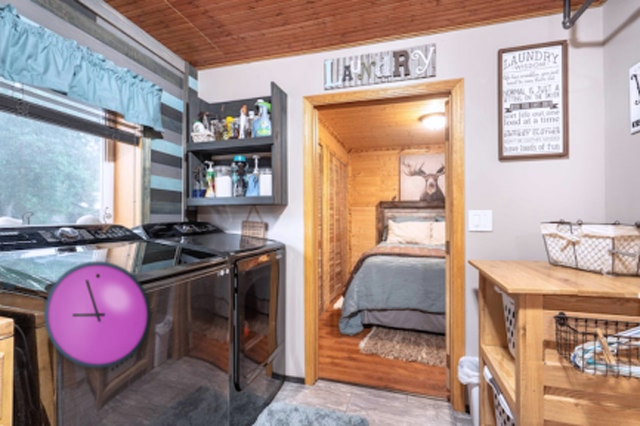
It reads 8,57
